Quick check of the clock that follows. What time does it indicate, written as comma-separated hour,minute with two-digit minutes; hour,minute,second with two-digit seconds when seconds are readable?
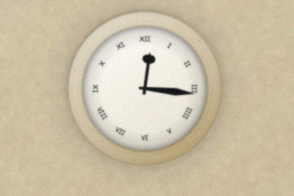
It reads 12,16
